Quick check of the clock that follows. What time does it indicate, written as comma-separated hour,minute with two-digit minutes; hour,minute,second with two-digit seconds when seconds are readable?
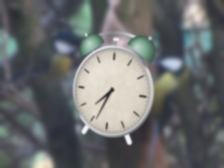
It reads 7,34
